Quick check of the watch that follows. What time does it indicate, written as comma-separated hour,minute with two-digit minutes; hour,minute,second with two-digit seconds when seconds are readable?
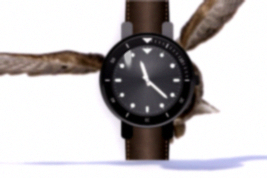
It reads 11,22
